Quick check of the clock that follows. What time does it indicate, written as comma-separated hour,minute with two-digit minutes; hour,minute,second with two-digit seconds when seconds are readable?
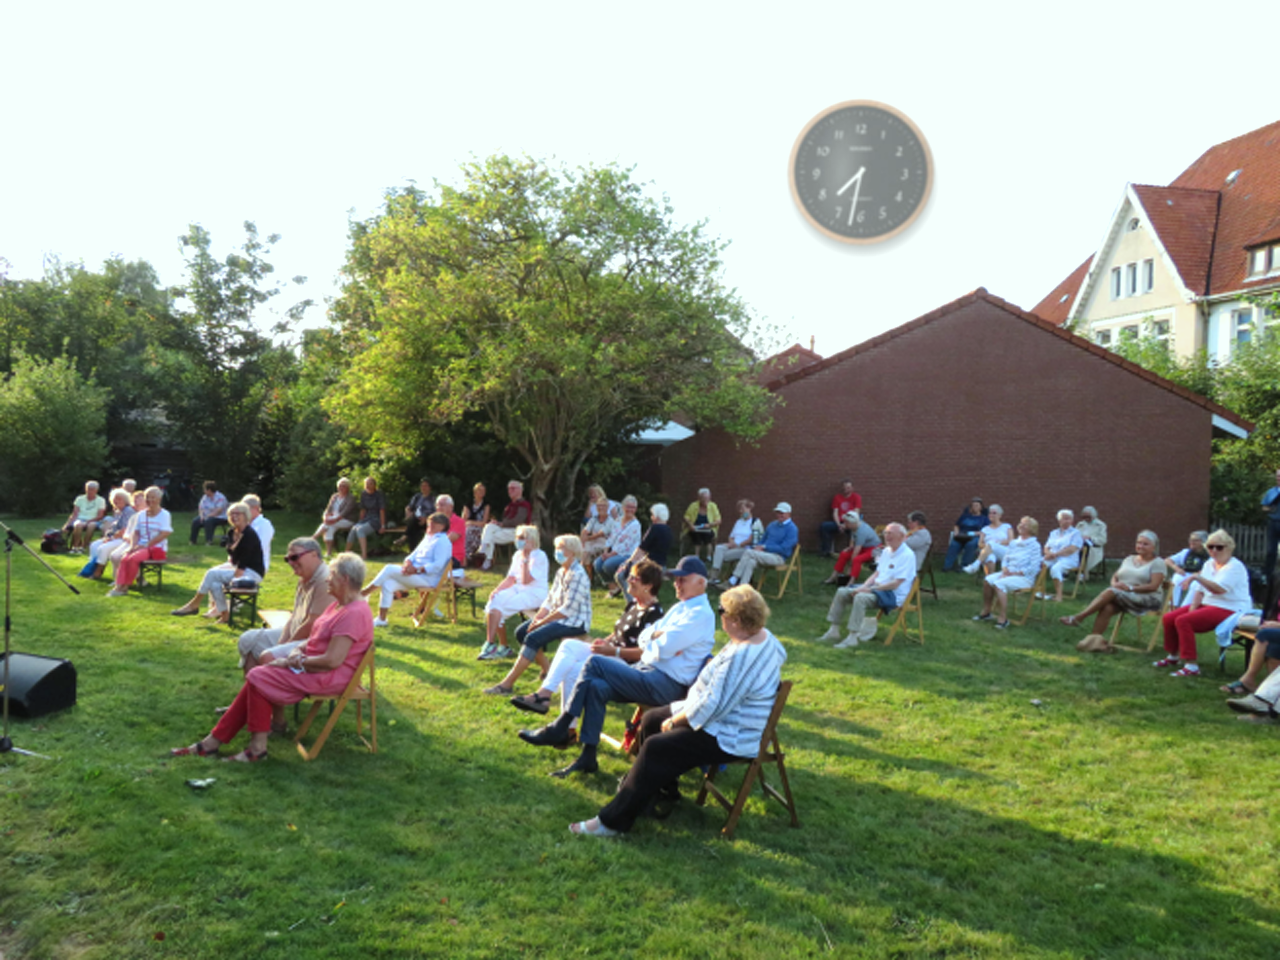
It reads 7,32
